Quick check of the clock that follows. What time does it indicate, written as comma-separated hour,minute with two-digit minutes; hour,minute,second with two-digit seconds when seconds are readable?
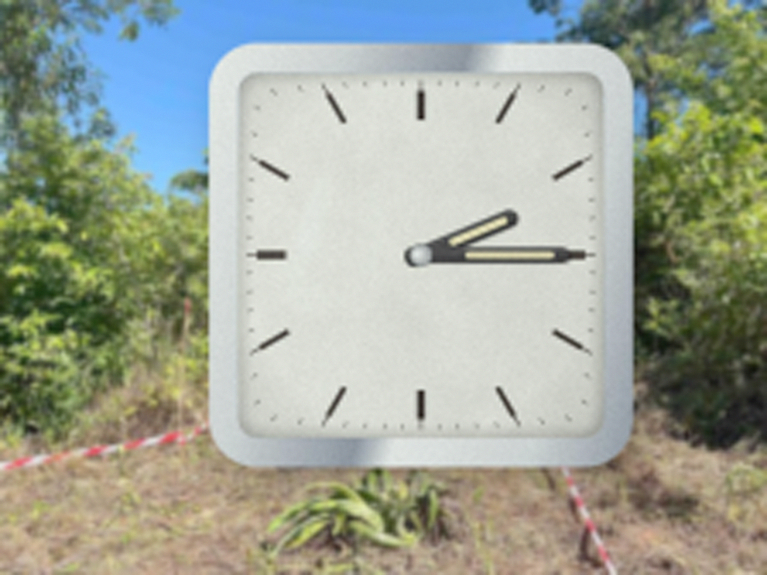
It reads 2,15
